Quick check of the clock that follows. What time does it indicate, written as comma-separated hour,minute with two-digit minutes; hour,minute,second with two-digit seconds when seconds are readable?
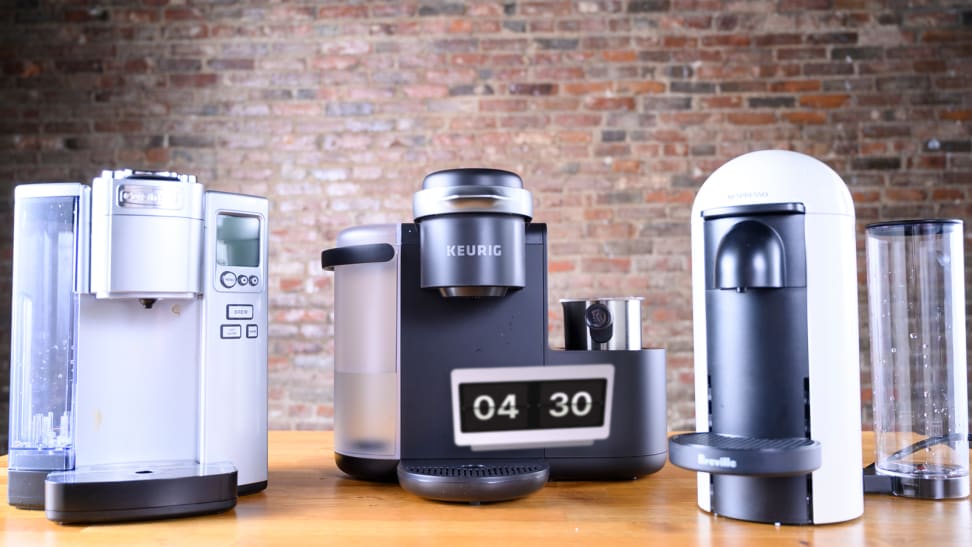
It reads 4,30
